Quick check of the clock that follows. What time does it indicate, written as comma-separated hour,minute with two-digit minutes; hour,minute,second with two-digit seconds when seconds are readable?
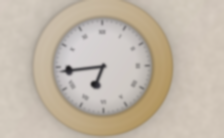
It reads 6,44
